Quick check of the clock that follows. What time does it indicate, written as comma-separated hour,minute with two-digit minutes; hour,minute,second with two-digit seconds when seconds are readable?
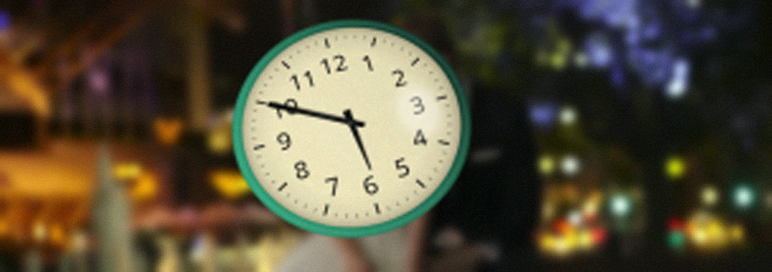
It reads 5,50
